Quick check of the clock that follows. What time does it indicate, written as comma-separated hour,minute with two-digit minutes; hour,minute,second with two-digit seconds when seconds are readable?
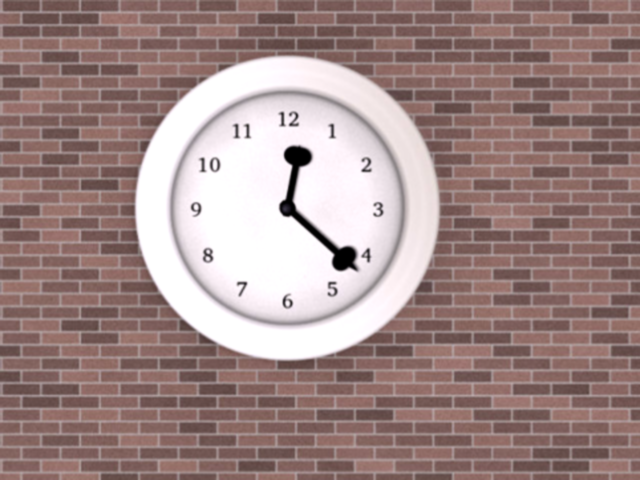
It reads 12,22
